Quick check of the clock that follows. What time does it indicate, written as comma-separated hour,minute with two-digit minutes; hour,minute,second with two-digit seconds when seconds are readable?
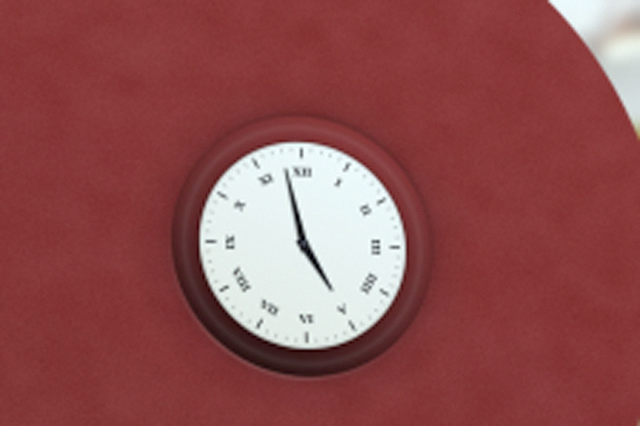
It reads 4,58
